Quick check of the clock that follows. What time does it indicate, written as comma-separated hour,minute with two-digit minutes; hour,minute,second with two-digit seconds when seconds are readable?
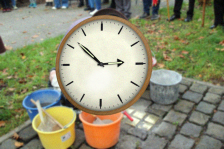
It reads 2,52
